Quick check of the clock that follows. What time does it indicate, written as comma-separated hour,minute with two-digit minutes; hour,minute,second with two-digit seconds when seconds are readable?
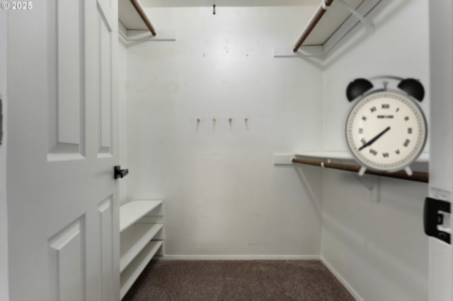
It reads 7,39
